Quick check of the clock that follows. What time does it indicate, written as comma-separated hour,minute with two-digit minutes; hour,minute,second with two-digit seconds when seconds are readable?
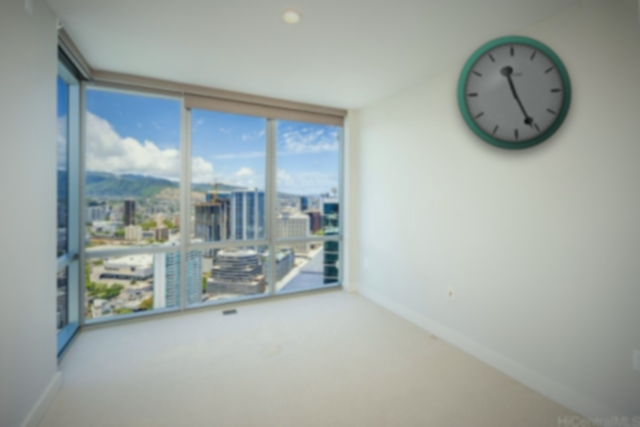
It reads 11,26
